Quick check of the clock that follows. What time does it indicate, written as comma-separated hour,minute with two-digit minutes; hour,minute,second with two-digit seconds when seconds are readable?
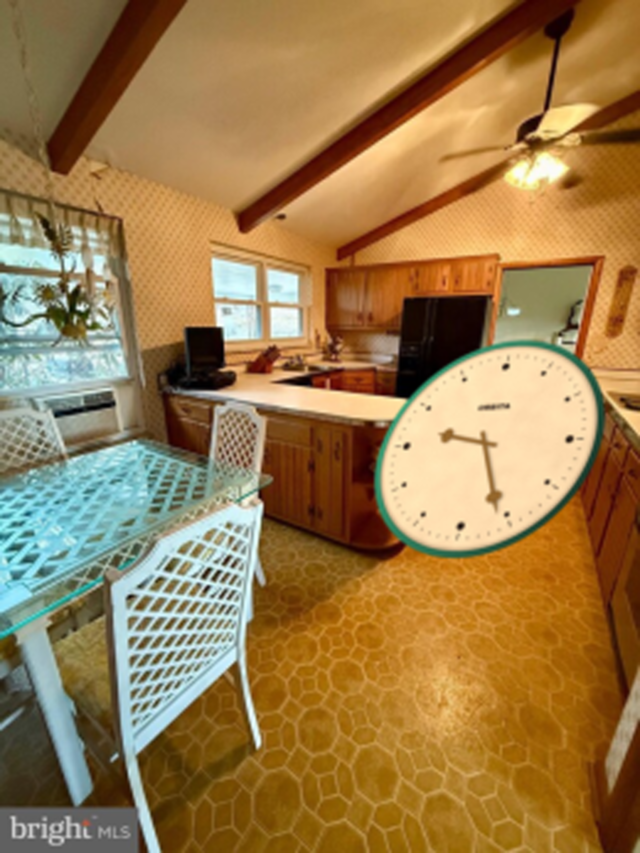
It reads 9,26
